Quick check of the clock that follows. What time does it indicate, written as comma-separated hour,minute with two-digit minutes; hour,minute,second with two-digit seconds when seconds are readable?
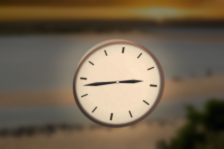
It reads 2,43
